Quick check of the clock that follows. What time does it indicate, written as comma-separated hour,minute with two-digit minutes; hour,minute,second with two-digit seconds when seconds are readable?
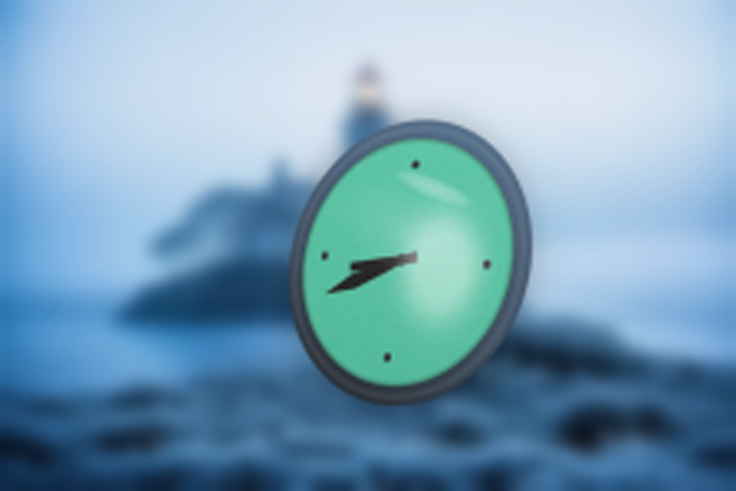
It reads 8,41
